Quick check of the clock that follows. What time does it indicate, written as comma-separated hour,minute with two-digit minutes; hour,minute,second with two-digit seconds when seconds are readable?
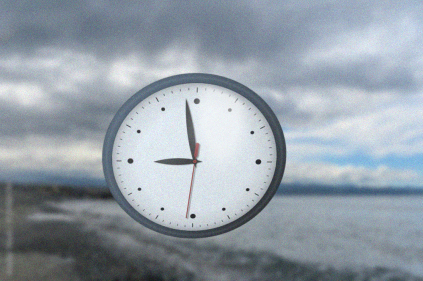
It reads 8,58,31
